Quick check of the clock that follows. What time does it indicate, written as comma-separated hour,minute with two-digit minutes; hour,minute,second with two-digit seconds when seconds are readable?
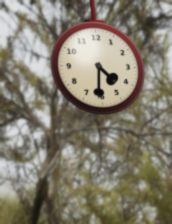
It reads 4,31
